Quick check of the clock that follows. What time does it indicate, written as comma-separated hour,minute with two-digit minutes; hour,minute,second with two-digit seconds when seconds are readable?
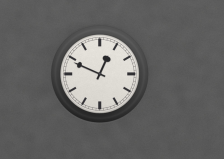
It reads 12,49
